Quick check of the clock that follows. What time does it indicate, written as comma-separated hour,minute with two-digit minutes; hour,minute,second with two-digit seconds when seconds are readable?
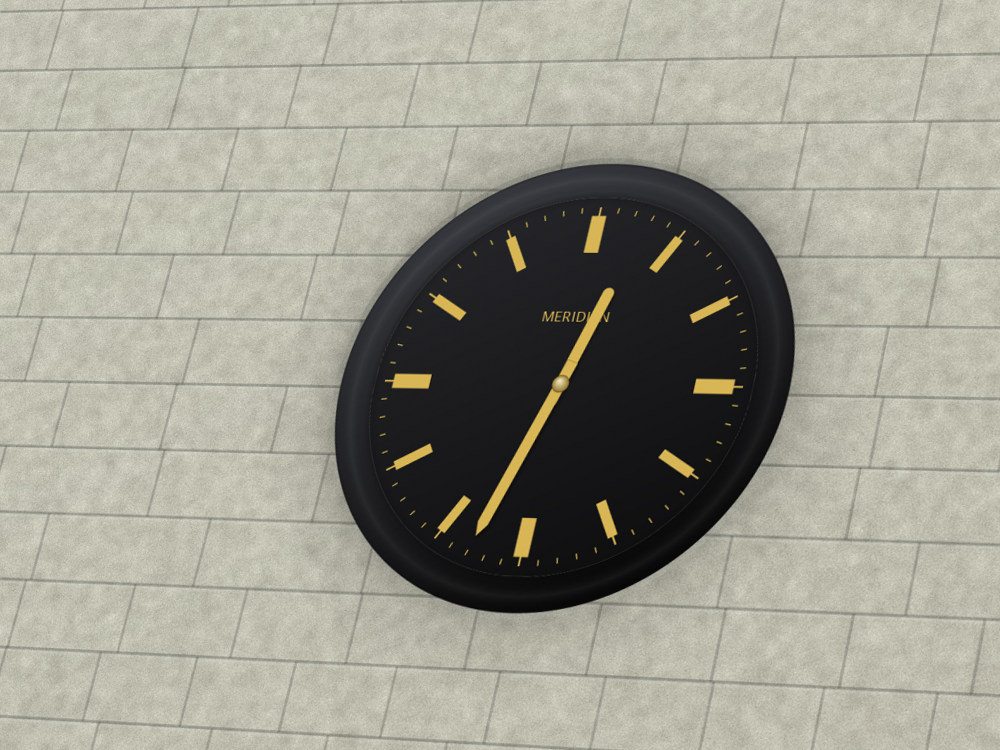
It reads 12,33
